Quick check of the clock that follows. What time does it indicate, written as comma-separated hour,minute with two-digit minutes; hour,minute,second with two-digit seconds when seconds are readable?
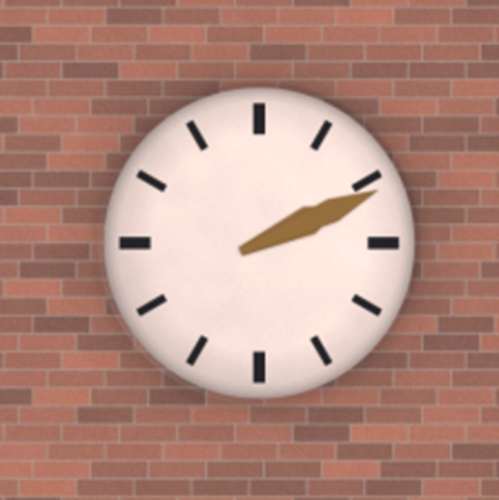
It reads 2,11
